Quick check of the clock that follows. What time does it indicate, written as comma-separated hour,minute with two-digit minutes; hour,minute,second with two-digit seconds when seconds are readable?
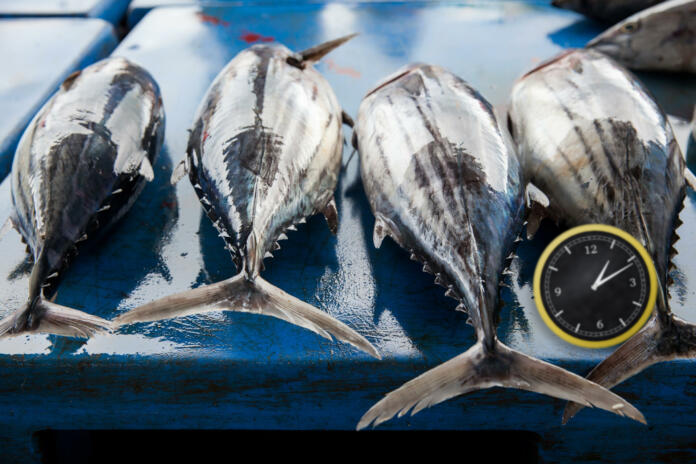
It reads 1,11
